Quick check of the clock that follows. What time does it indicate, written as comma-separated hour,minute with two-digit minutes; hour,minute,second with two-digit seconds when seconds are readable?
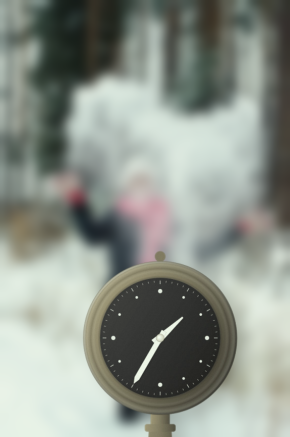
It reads 1,35
